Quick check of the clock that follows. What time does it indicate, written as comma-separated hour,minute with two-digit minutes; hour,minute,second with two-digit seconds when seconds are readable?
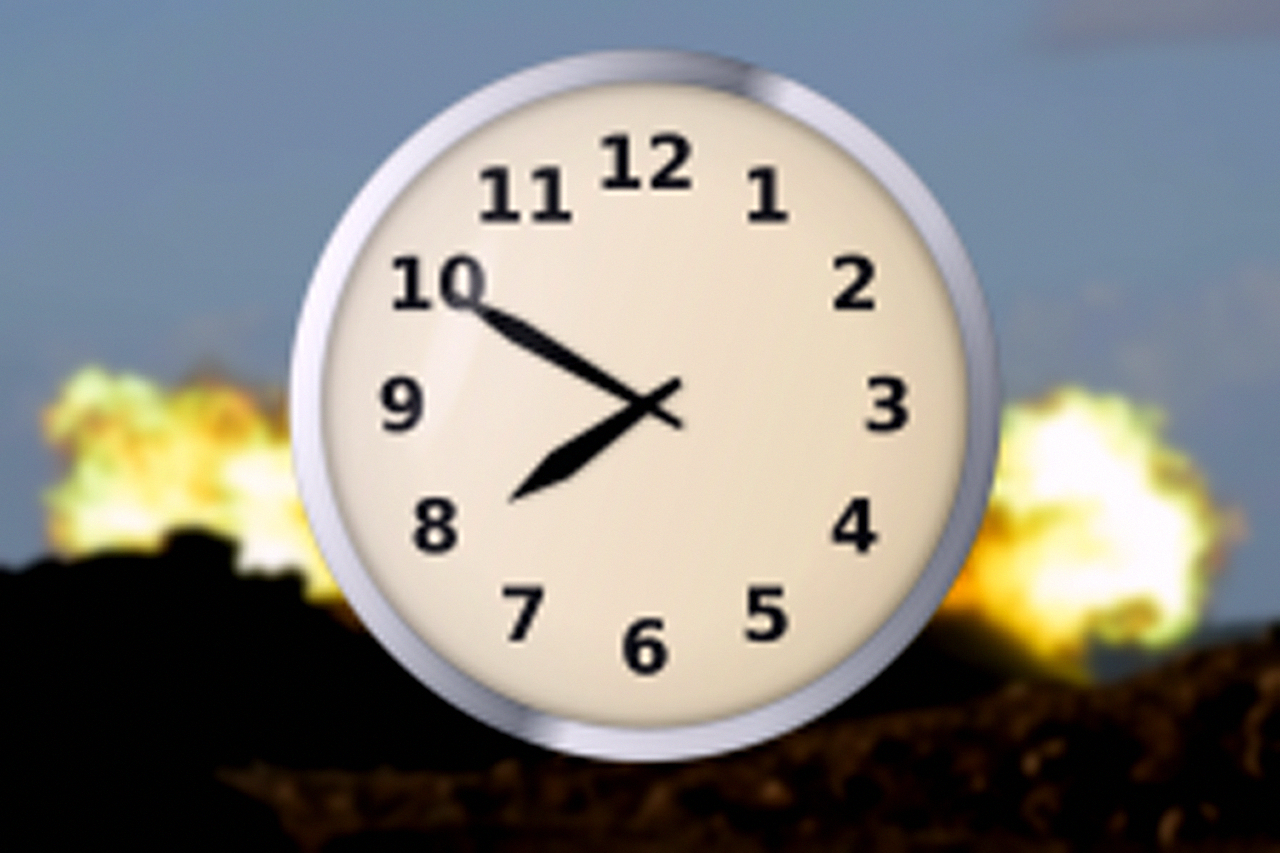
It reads 7,50
